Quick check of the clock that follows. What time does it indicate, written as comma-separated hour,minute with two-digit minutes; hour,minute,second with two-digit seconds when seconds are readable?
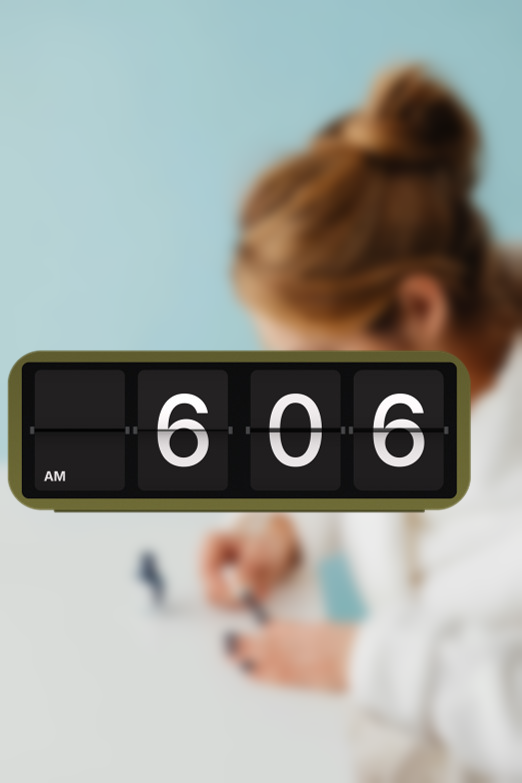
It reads 6,06
